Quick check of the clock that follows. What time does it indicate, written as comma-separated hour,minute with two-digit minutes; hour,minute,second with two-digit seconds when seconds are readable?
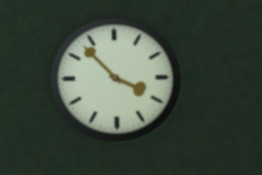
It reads 3,53
